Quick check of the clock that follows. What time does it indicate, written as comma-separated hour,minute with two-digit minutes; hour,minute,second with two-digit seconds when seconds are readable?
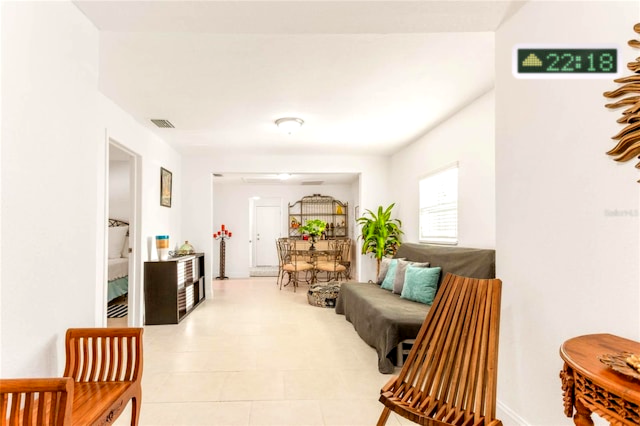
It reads 22,18
